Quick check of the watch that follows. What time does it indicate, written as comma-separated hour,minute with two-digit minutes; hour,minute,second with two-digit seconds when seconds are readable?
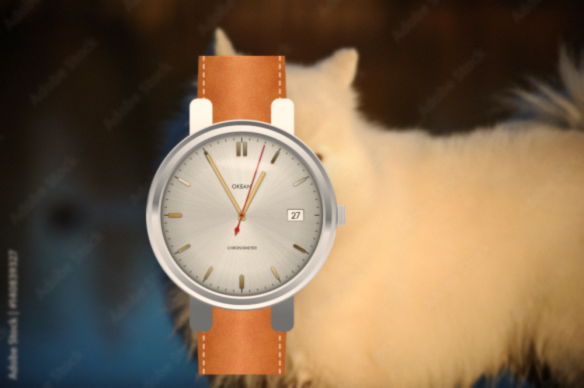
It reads 12,55,03
